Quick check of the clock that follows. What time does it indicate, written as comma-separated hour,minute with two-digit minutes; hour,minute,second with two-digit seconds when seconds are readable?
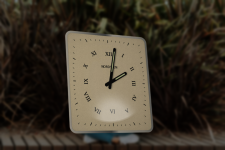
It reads 2,02
